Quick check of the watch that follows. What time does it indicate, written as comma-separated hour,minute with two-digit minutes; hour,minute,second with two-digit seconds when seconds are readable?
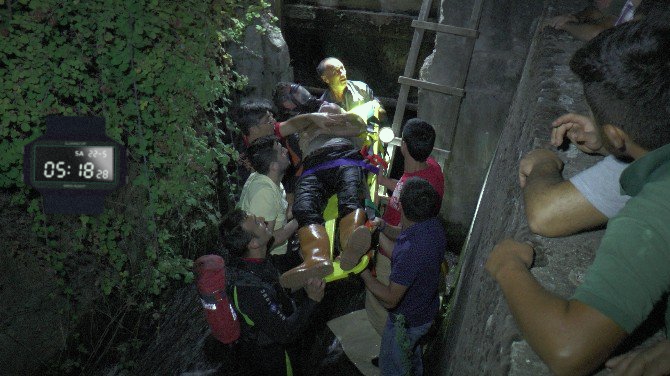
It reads 5,18
